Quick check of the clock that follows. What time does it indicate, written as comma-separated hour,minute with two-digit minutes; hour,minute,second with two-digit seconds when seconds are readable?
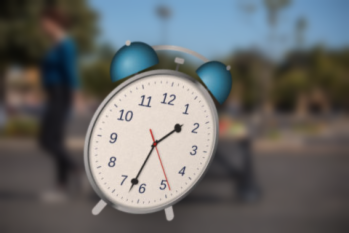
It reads 1,32,24
